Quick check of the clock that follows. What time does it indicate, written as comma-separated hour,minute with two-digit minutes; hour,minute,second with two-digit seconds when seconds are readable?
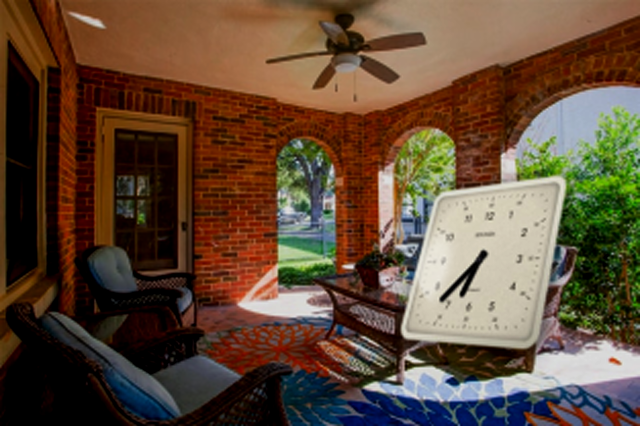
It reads 6,37
